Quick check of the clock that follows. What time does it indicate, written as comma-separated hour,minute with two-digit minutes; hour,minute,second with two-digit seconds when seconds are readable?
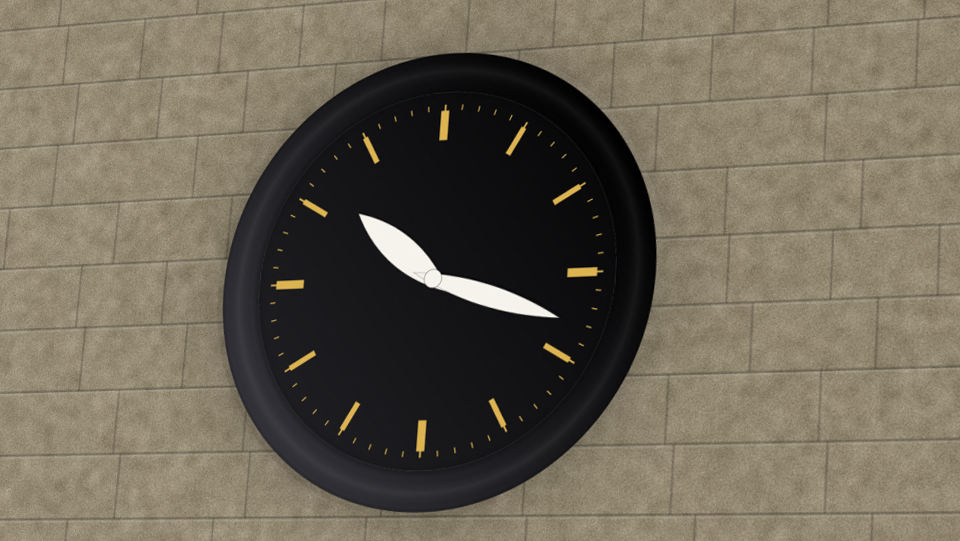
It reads 10,18
